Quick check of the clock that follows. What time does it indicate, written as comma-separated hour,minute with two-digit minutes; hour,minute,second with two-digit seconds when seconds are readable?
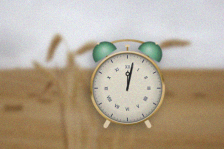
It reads 12,02
